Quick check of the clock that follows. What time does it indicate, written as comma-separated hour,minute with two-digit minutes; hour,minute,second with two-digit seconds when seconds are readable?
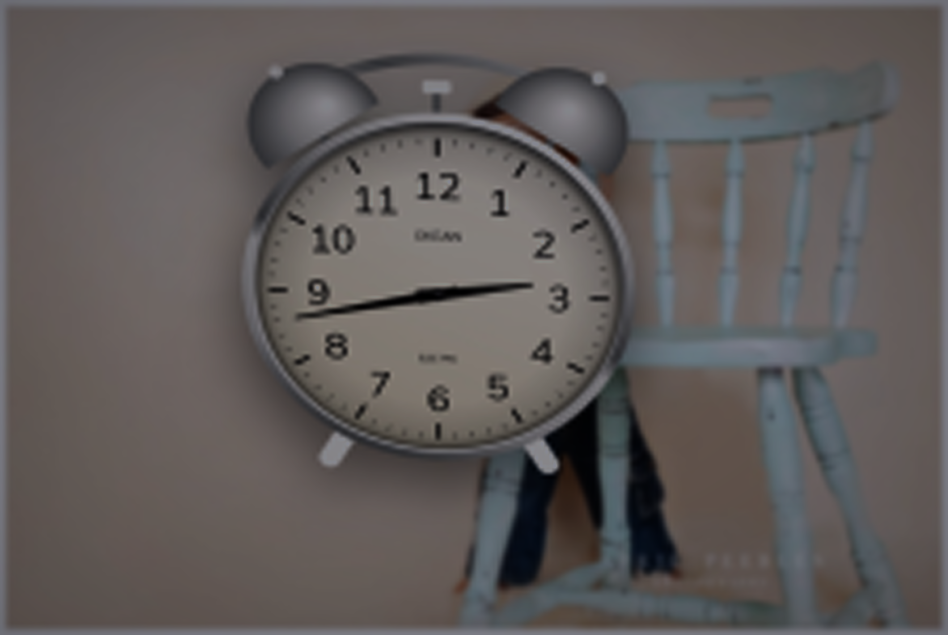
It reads 2,43
